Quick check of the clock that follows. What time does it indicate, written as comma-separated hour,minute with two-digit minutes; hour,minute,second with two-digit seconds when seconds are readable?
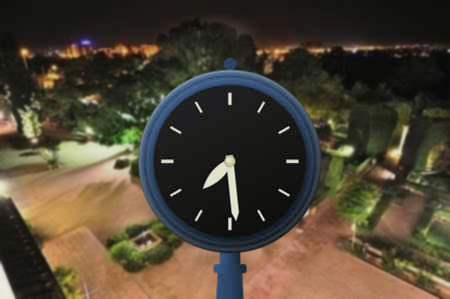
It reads 7,29
